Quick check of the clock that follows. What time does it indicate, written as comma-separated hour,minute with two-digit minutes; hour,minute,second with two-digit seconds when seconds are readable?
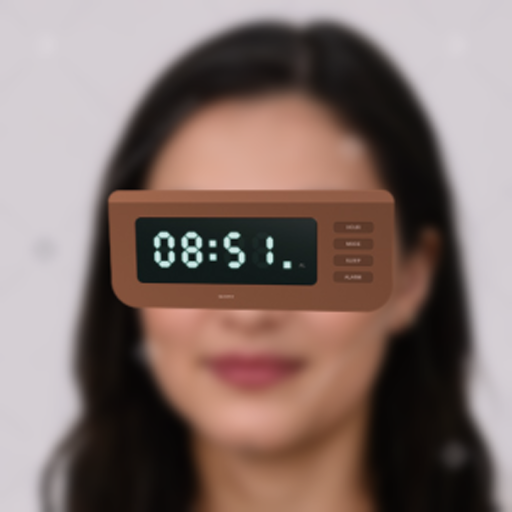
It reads 8,51
